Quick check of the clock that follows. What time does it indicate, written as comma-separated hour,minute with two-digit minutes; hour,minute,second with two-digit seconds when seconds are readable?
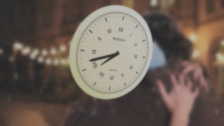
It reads 7,42
